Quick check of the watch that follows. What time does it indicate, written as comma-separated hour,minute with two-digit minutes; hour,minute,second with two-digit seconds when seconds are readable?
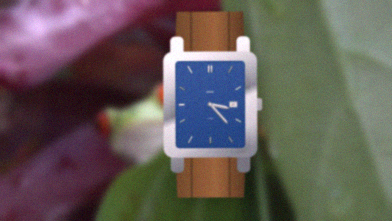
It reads 3,23
